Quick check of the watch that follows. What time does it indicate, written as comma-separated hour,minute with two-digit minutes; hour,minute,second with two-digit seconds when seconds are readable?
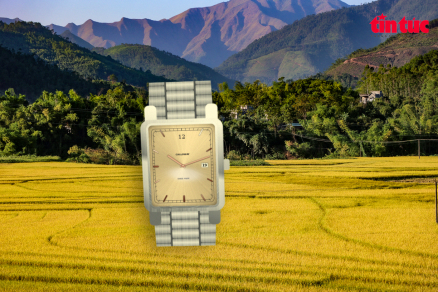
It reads 10,12
